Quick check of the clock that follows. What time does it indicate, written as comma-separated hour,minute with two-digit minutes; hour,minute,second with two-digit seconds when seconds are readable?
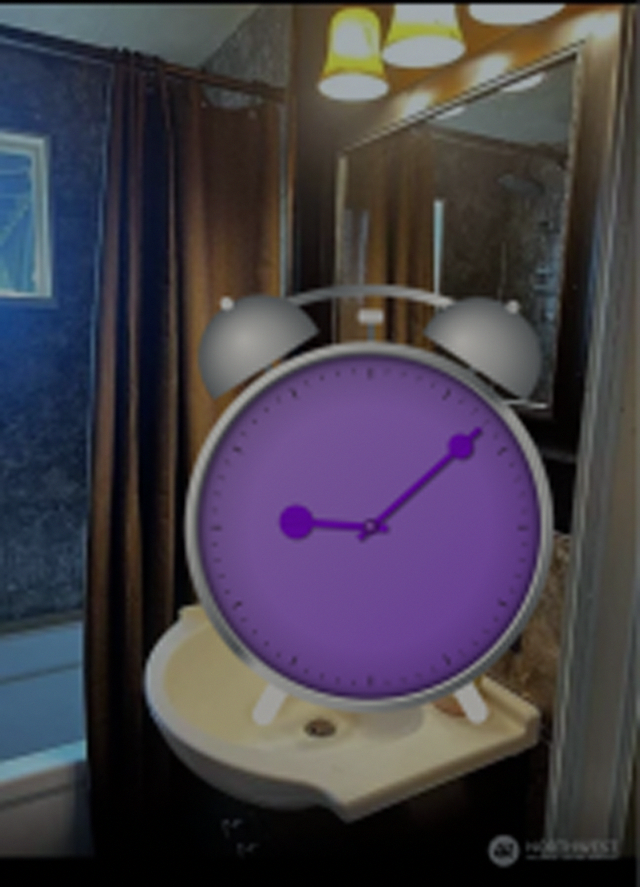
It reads 9,08
